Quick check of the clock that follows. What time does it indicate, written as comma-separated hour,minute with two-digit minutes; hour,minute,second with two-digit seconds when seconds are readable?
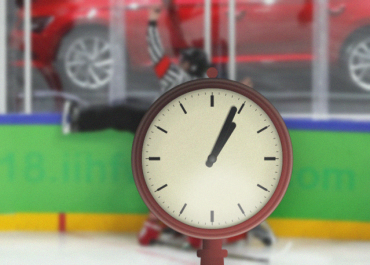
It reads 1,04
